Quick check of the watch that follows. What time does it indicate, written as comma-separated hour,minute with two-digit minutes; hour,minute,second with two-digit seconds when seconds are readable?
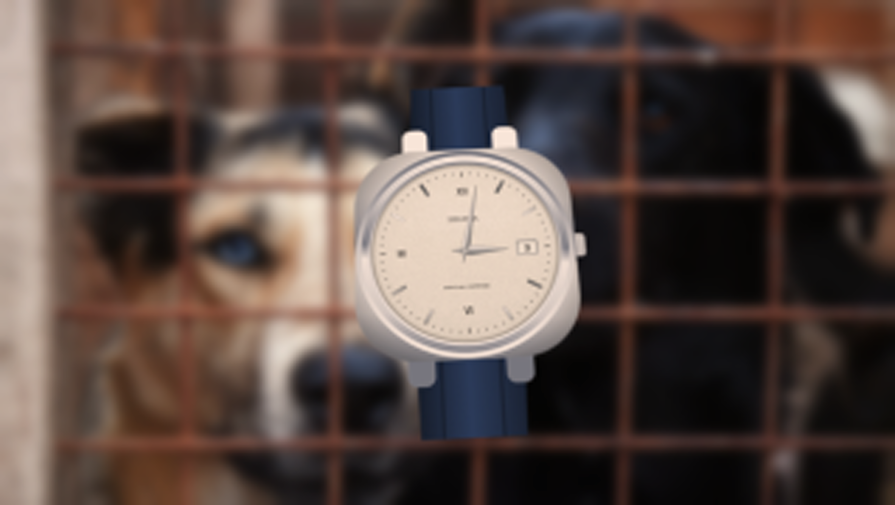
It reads 3,02
